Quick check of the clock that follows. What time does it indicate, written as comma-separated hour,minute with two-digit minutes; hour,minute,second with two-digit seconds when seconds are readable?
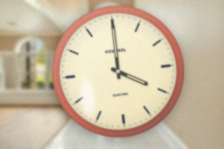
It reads 4,00
